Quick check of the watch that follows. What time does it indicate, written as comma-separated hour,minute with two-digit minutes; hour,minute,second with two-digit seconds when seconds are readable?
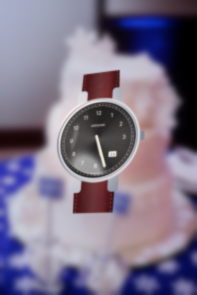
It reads 5,27
